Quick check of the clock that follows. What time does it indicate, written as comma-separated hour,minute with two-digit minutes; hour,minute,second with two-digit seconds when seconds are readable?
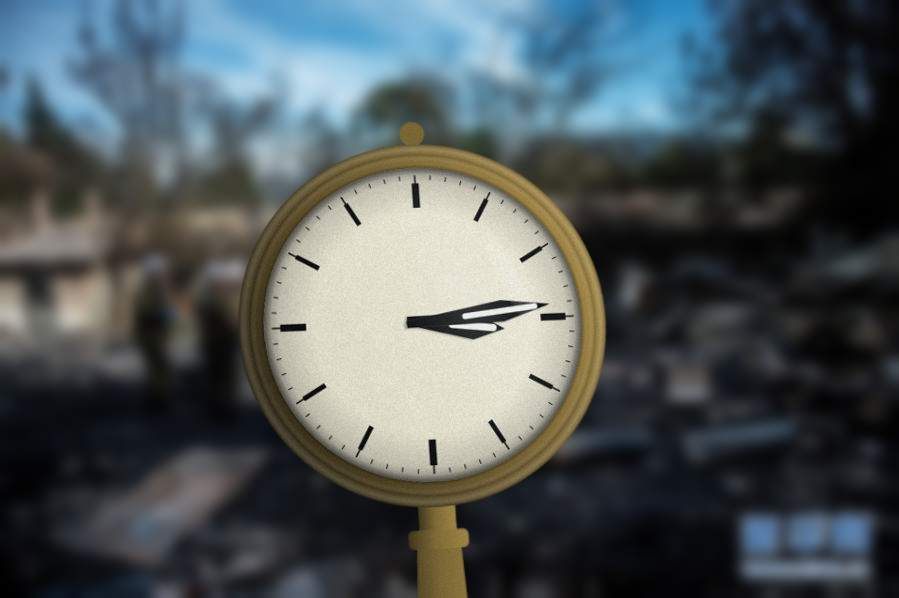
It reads 3,14
